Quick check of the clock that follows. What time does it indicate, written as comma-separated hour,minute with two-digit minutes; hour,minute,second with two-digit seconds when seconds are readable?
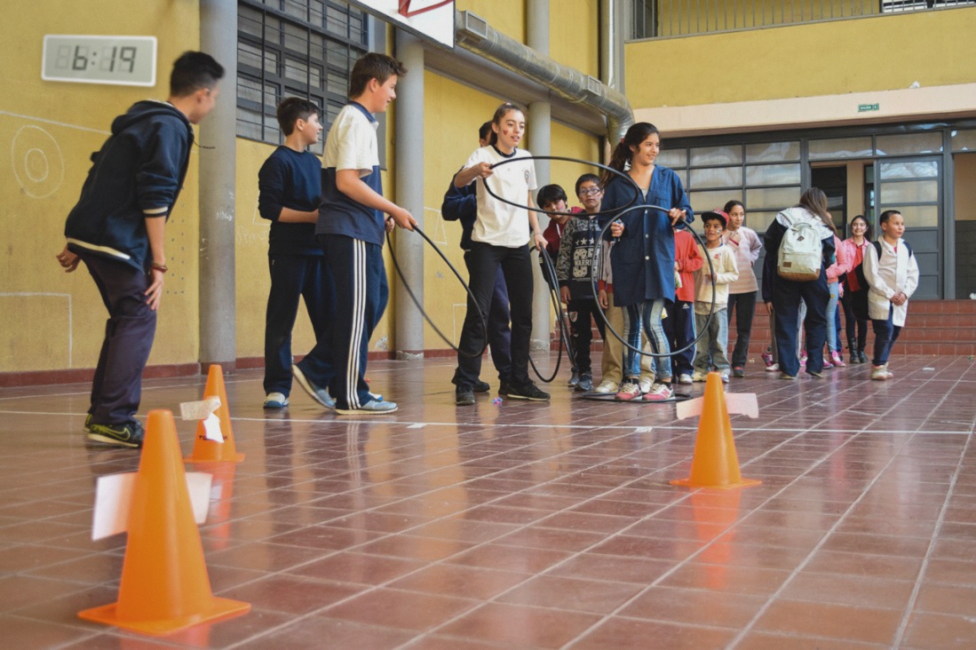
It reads 6,19
